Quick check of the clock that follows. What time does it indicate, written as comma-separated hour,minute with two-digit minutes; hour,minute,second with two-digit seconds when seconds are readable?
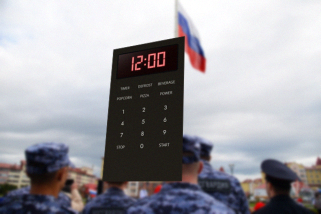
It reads 12,00
